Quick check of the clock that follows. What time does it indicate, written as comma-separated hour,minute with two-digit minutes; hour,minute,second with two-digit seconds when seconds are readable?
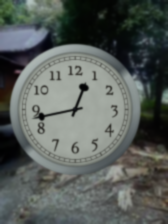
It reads 12,43
